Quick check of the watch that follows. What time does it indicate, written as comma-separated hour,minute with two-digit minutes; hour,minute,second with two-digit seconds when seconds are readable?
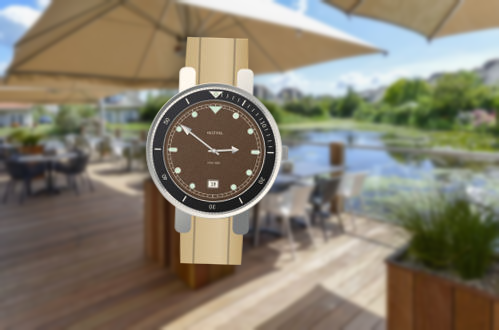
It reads 2,51
